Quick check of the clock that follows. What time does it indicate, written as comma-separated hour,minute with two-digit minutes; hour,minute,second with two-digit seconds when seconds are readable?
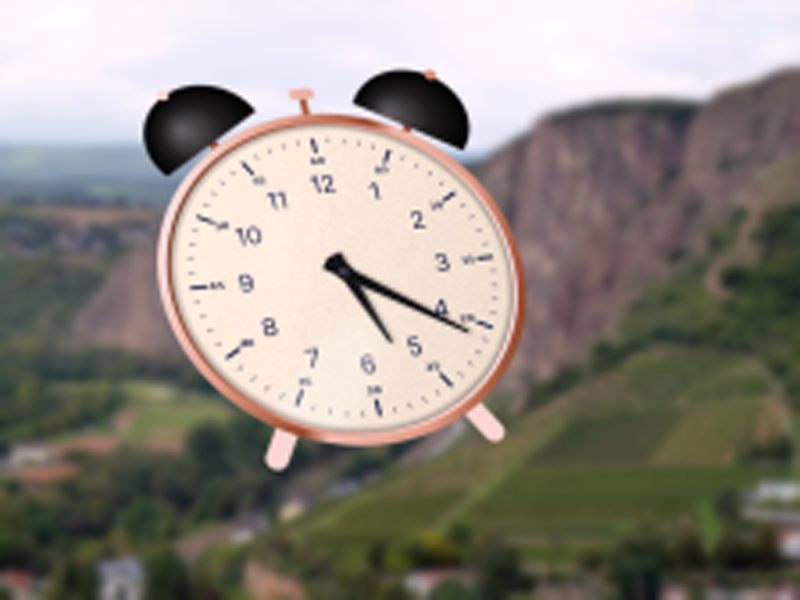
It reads 5,21
